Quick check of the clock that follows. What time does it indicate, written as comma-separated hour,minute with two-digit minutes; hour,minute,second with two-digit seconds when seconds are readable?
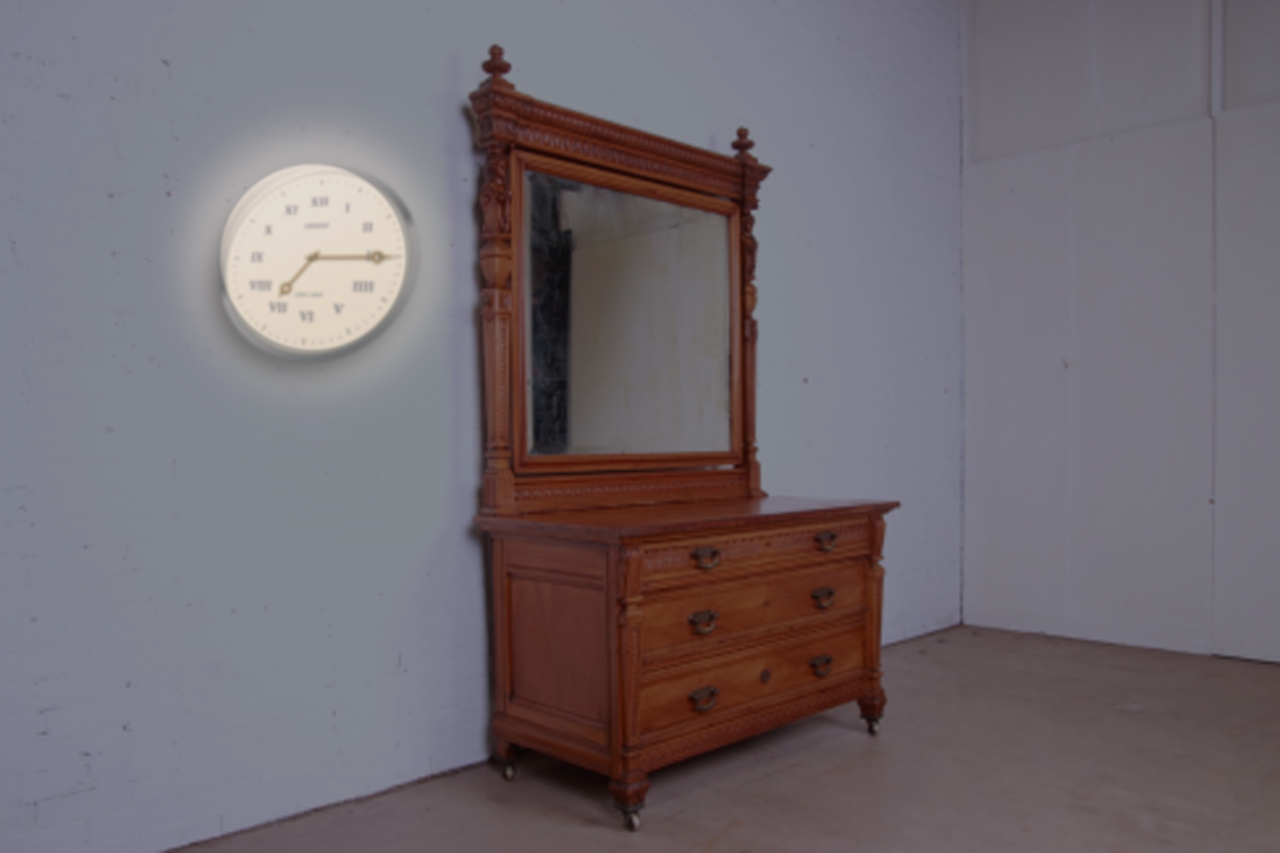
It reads 7,15
